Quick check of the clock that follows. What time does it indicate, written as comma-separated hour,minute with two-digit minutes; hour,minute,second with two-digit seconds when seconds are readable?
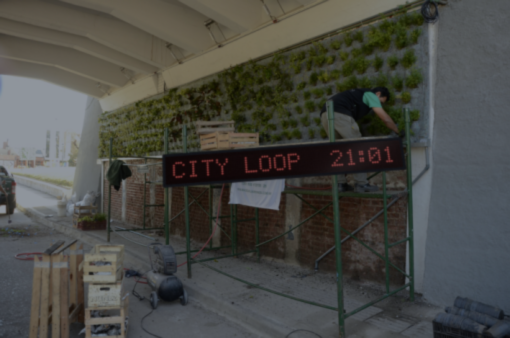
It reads 21,01
